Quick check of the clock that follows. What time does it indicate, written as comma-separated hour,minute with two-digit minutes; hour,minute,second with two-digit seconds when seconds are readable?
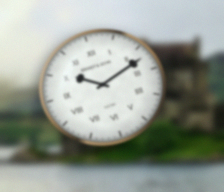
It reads 10,12
